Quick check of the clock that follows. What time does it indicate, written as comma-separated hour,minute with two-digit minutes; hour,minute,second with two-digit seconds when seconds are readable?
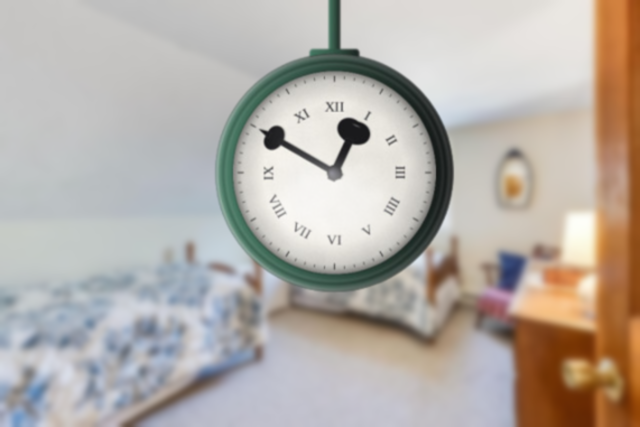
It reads 12,50
